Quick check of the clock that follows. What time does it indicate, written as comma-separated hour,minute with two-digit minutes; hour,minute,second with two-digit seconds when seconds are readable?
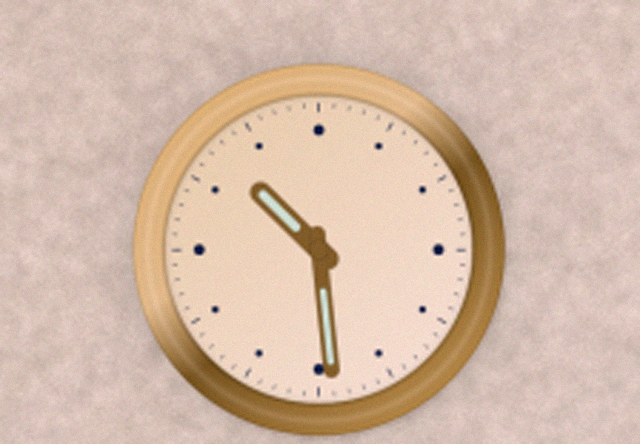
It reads 10,29
